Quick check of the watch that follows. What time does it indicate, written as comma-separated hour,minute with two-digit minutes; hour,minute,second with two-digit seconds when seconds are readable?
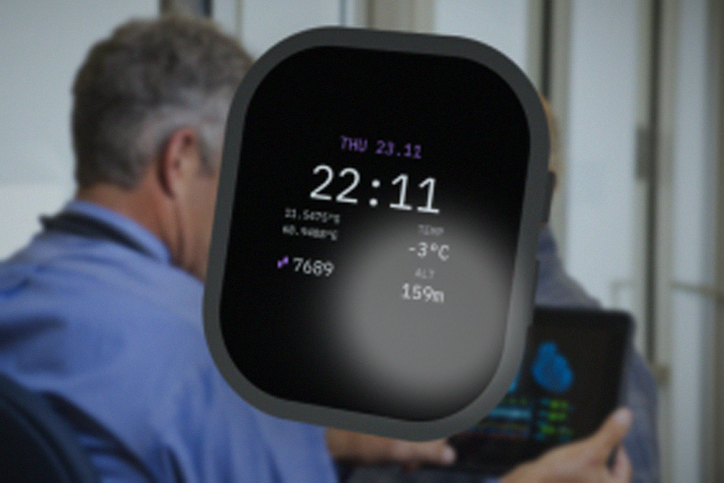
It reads 22,11
